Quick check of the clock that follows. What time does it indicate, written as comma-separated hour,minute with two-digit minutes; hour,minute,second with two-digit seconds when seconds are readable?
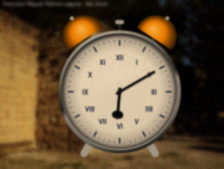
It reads 6,10
